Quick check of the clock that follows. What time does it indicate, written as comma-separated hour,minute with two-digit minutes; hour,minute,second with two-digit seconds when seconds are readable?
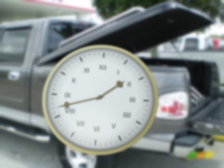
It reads 1,42
